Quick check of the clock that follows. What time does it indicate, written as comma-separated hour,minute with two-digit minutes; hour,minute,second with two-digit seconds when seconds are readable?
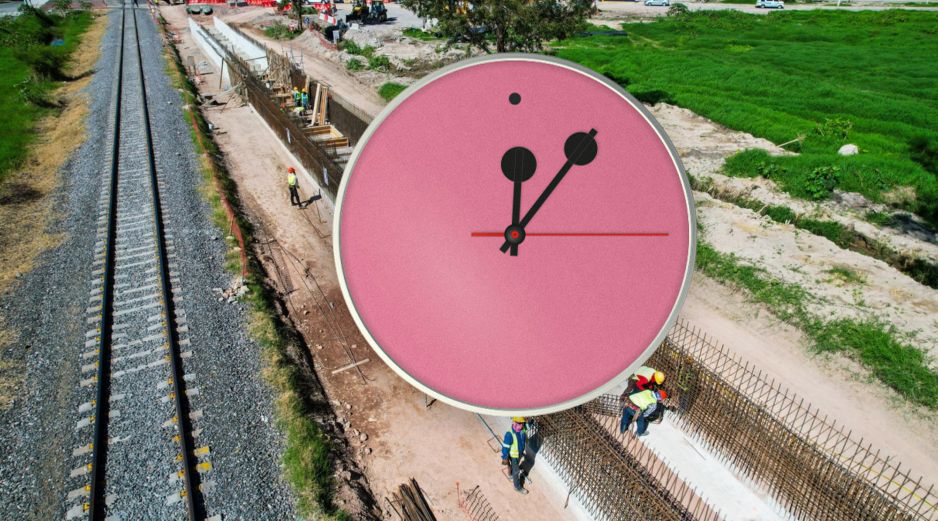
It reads 12,06,15
